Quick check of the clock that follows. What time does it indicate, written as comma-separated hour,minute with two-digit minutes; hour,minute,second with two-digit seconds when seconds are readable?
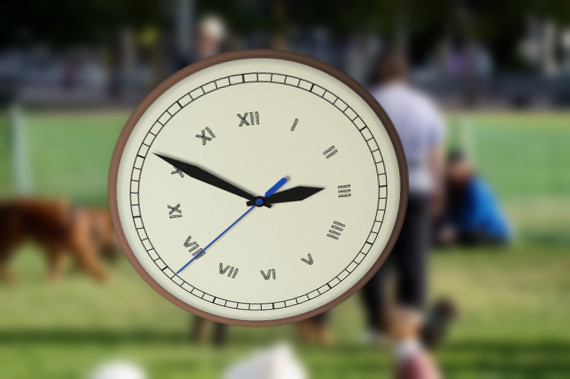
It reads 2,50,39
